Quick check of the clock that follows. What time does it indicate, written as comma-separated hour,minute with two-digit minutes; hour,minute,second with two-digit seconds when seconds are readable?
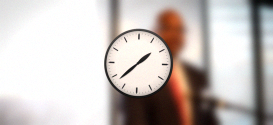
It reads 1,38
